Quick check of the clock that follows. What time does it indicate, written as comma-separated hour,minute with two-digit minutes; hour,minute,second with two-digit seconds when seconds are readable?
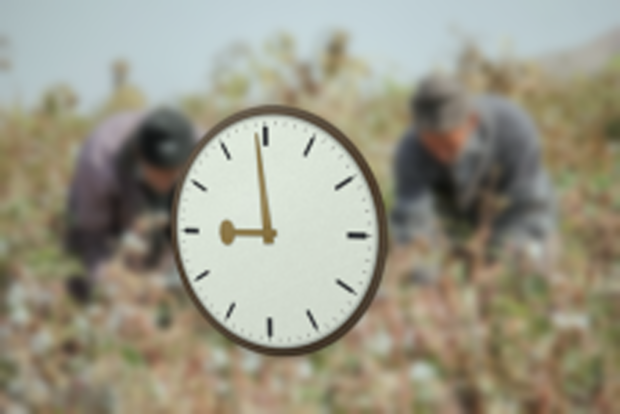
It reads 8,59
